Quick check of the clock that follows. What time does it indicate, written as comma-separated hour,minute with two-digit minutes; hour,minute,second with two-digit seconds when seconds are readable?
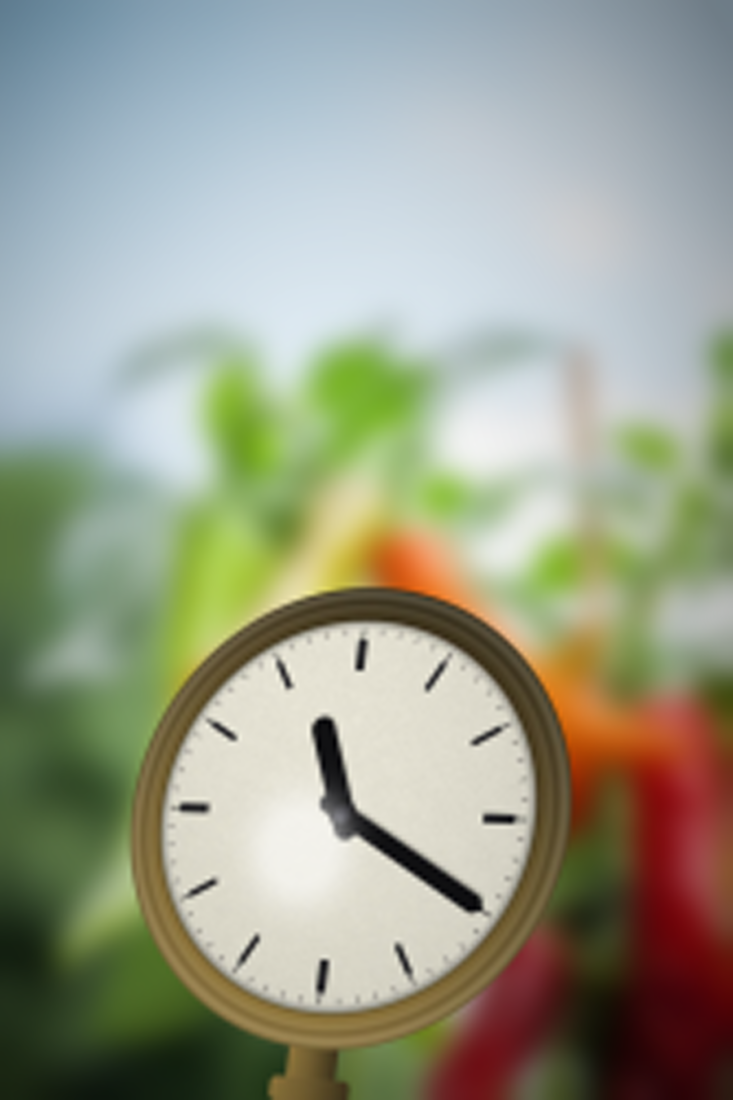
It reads 11,20
